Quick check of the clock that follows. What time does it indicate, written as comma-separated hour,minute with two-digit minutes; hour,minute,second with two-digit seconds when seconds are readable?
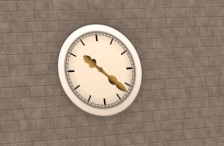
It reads 10,22
